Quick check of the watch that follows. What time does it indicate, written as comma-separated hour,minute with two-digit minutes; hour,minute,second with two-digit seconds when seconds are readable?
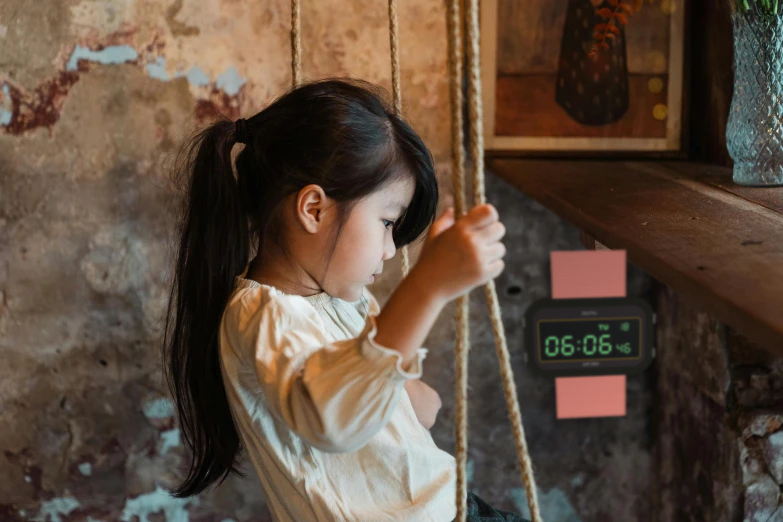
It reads 6,06
